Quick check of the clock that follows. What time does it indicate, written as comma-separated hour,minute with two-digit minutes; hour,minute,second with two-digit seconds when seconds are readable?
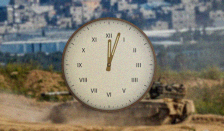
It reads 12,03
